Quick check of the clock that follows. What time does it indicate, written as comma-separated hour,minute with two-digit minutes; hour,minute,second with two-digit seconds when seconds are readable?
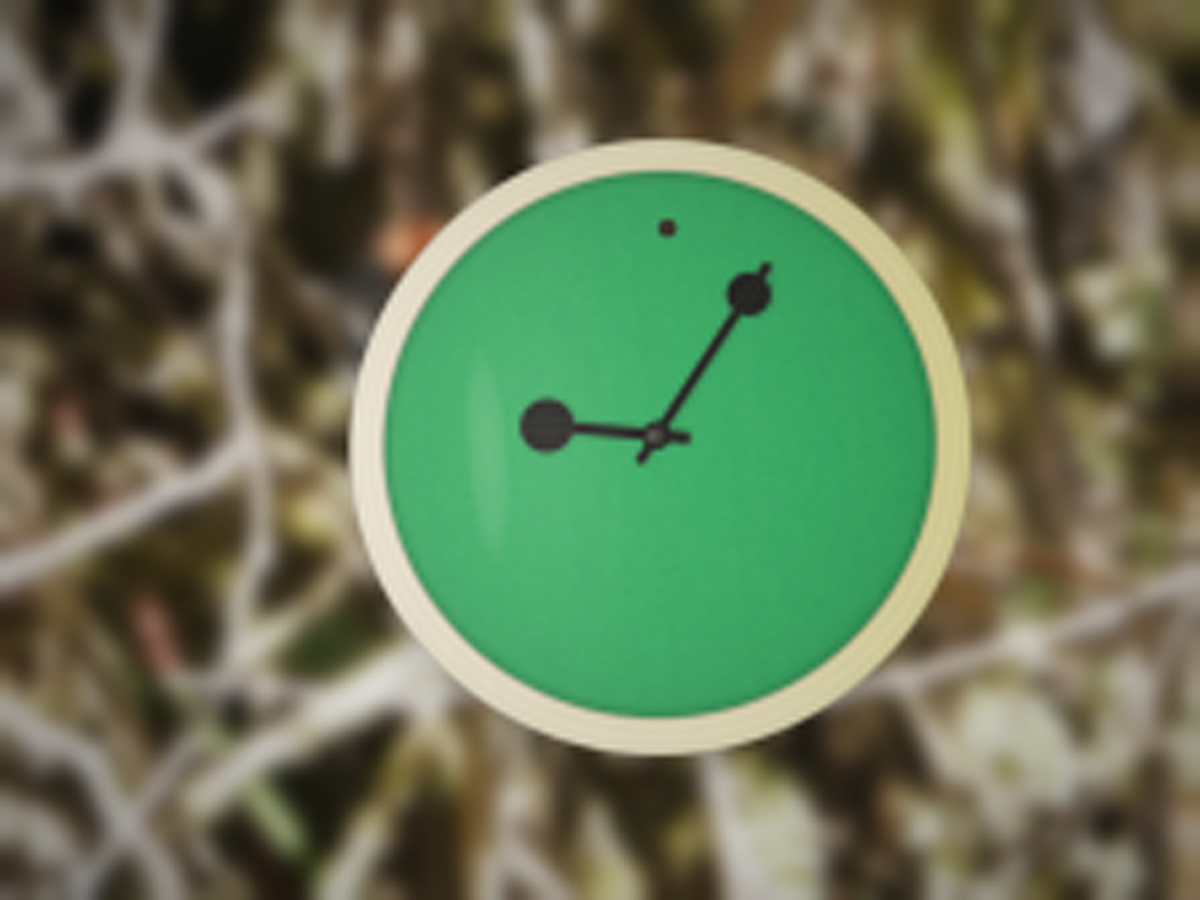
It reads 9,05
